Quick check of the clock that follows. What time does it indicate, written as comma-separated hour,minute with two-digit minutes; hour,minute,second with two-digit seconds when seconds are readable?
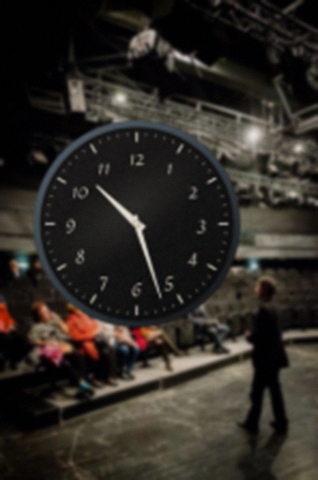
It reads 10,27
